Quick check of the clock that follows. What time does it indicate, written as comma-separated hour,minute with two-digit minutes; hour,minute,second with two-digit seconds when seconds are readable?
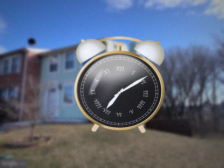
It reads 7,09
